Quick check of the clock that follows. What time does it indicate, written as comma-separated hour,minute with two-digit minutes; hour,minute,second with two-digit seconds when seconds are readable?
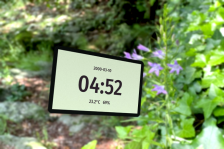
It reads 4,52
